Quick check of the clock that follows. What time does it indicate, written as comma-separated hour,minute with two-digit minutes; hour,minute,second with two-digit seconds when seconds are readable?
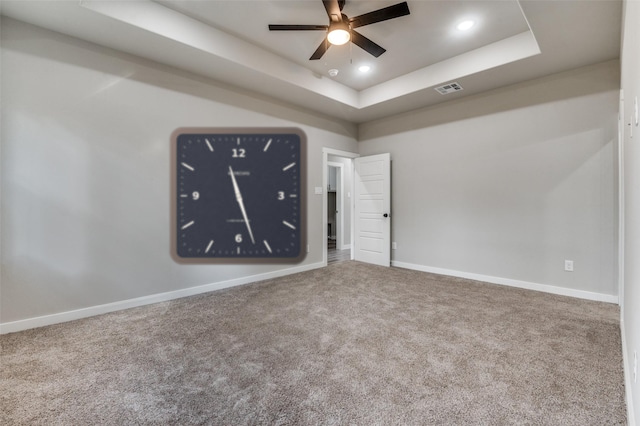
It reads 11,27
